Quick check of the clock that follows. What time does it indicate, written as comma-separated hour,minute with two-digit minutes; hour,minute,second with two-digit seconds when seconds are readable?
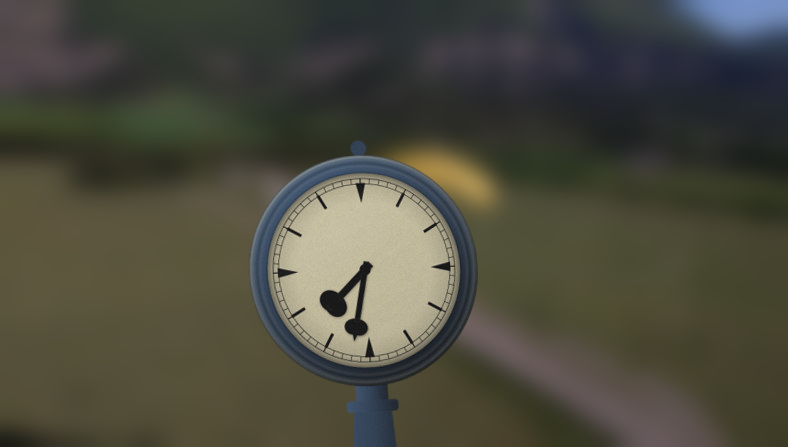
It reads 7,32
